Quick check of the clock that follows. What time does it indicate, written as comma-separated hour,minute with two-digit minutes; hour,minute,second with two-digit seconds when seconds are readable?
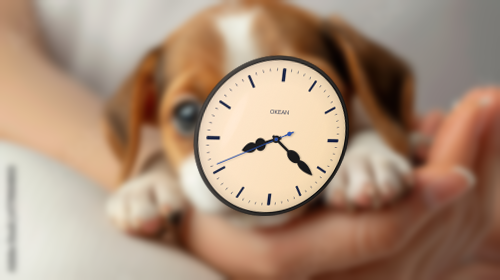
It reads 8,21,41
